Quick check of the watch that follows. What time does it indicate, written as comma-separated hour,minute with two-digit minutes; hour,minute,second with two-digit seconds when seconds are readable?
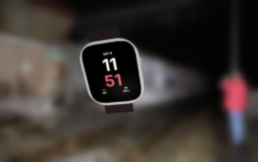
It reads 11,51
